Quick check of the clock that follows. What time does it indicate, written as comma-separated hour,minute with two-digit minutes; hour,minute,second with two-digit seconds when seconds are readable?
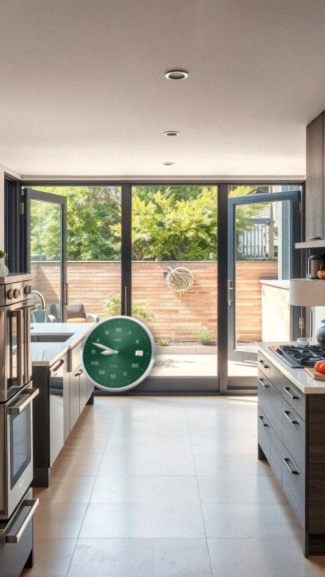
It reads 8,48
